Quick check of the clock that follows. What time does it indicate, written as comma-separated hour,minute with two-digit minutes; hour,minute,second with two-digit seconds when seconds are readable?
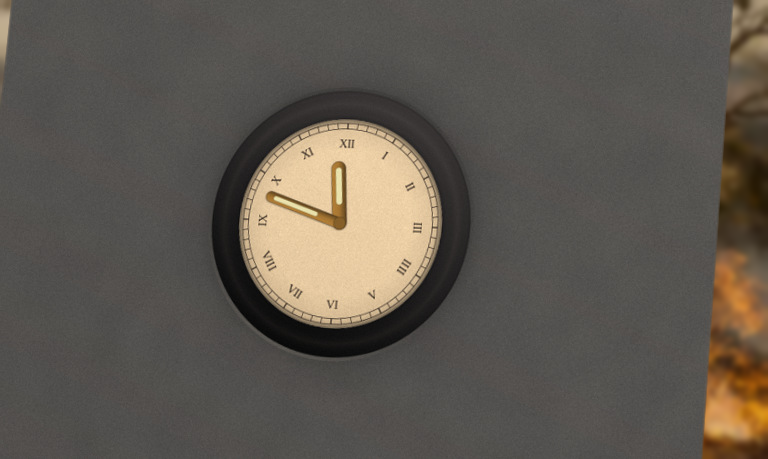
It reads 11,48
